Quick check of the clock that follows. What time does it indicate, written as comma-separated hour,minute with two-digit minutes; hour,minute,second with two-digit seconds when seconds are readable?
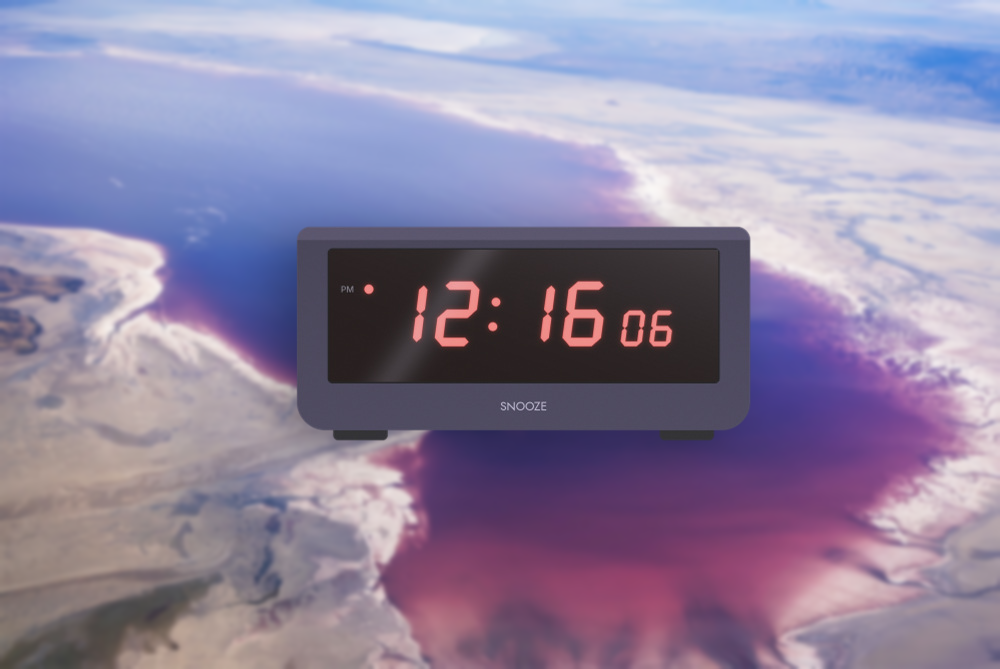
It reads 12,16,06
